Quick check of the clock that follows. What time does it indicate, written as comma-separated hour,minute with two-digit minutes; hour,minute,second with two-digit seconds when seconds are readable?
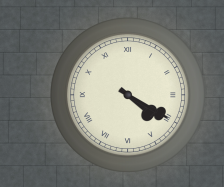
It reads 4,20
